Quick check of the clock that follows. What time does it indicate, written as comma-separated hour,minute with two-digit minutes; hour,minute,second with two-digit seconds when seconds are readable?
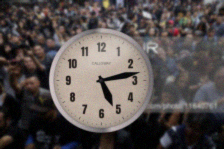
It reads 5,13
